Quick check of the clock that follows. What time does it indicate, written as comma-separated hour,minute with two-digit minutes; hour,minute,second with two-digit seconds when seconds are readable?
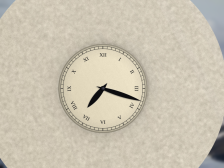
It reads 7,18
